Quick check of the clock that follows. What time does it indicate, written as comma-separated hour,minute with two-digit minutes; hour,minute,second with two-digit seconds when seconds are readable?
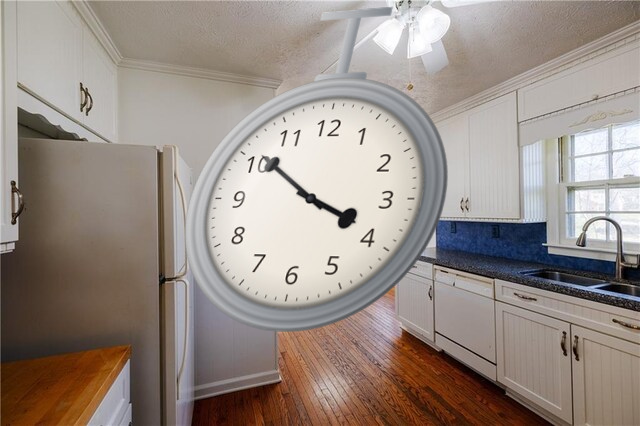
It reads 3,51
